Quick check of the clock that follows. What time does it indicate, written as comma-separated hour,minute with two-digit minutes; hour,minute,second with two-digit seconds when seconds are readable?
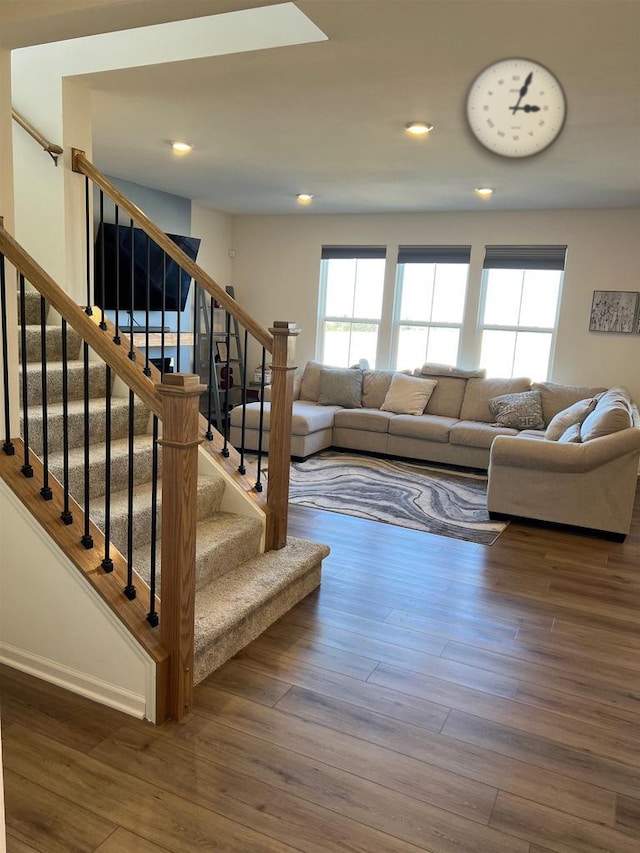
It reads 3,04
